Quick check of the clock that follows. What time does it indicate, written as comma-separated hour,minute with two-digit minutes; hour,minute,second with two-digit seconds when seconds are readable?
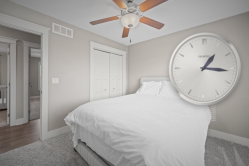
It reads 1,16
